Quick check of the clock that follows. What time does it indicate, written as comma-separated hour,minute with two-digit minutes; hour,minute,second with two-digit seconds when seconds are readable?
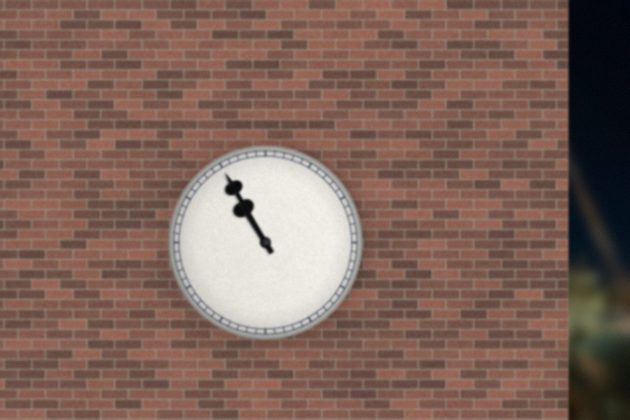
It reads 10,55
